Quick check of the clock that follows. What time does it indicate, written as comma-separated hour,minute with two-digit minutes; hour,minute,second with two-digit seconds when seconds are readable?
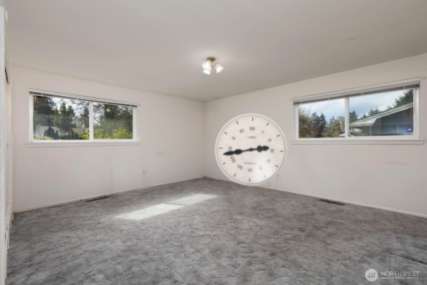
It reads 2,43
